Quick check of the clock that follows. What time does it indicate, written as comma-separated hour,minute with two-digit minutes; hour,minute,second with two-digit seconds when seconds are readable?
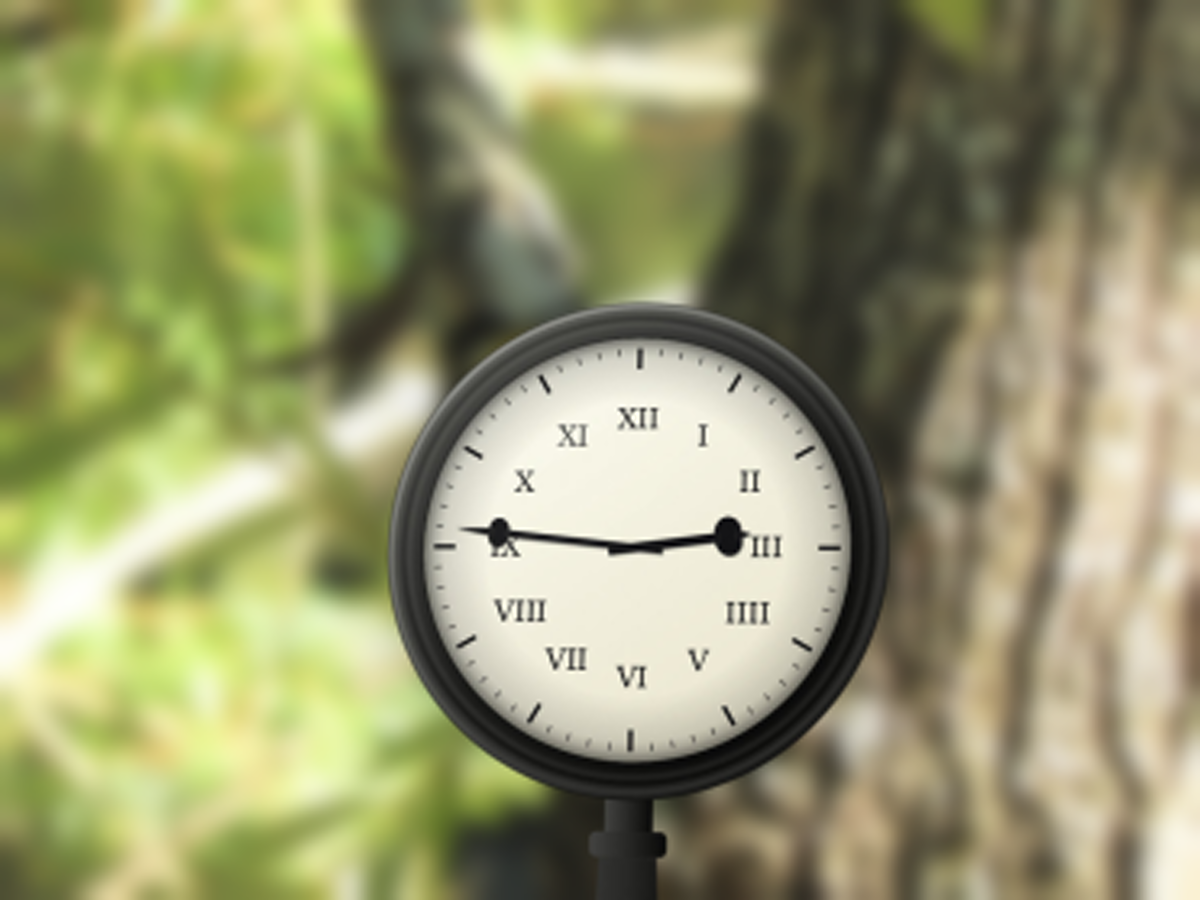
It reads 2,46
